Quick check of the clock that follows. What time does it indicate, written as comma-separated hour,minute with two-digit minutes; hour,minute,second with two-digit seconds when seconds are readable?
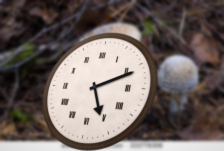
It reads 5,11
